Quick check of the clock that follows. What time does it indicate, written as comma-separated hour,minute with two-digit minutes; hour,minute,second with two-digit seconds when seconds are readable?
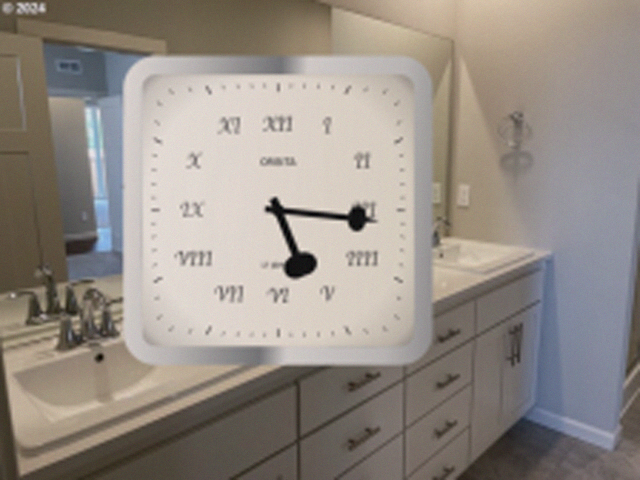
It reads 5,16
